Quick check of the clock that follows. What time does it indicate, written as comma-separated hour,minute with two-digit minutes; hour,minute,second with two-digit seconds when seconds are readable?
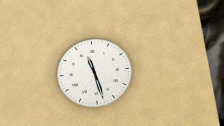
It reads 11,28
